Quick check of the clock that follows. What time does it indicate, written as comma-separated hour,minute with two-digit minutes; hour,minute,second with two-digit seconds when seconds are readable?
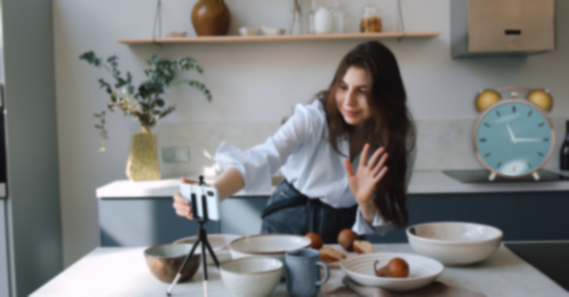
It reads 11,15
